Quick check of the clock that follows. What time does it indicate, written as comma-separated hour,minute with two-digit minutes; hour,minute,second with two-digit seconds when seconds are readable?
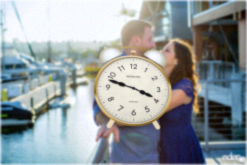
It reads 3,48
